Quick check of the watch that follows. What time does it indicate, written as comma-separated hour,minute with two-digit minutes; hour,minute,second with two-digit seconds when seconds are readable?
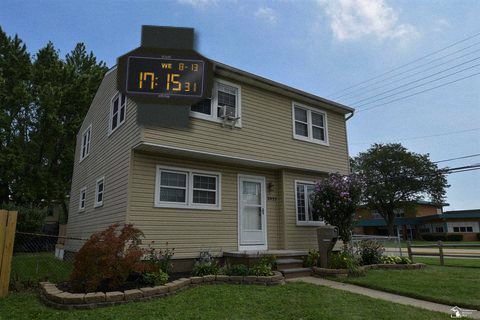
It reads 17,15,31
